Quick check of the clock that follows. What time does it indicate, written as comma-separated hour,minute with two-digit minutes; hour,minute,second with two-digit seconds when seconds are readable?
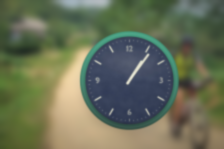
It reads 1,06
